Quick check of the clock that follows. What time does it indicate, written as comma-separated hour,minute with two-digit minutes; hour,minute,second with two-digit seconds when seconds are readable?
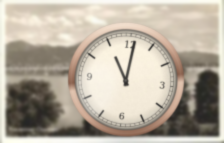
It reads 11,01
